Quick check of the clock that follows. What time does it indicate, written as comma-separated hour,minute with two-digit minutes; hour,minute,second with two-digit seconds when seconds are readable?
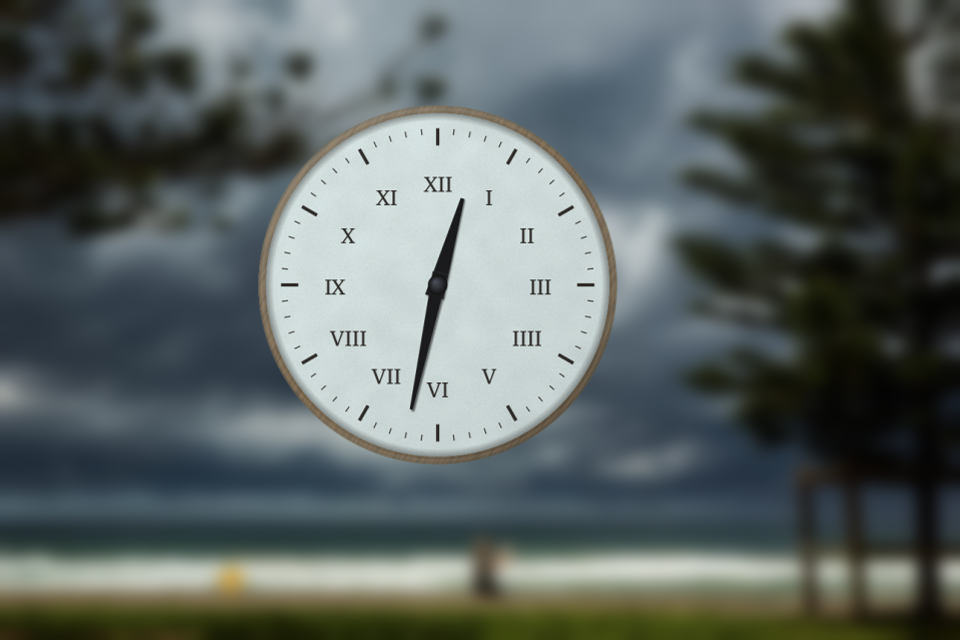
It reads 12,32
